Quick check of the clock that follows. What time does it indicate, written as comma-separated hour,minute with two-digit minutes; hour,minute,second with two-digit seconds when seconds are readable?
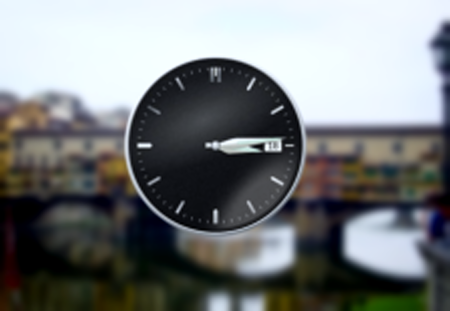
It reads 3,14
